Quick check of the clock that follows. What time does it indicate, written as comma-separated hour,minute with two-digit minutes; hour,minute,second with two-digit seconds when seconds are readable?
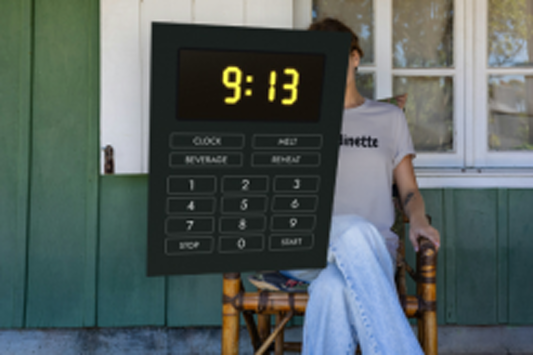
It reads 9,13
